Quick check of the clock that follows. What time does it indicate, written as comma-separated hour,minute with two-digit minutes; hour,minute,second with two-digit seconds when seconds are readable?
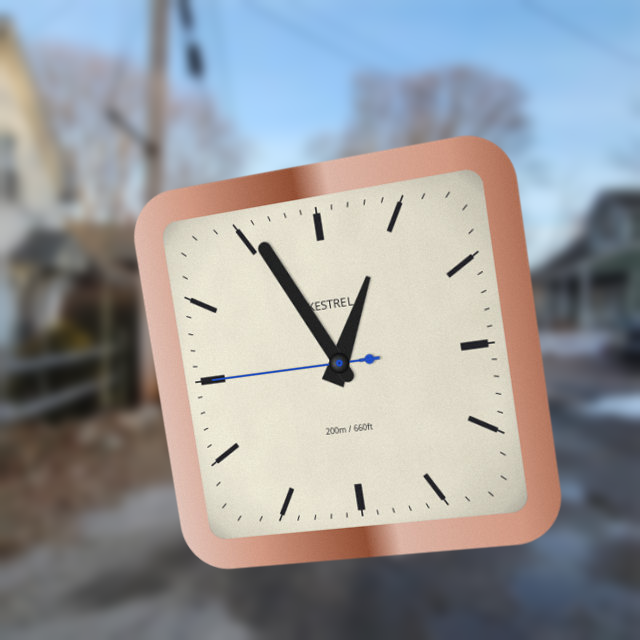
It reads 12,55,45
